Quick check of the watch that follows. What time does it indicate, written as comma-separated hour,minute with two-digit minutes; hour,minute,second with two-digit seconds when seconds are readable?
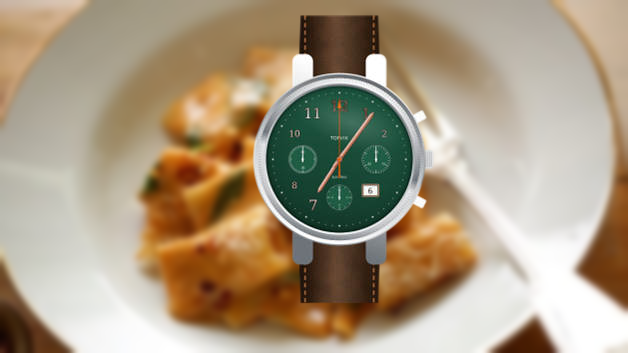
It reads 7,06
